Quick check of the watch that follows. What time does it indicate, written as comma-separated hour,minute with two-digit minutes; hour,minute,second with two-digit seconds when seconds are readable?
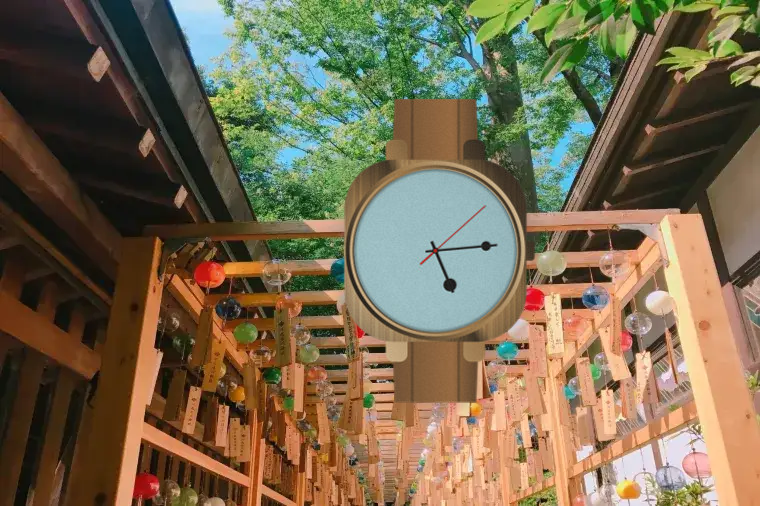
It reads 5,14,08
